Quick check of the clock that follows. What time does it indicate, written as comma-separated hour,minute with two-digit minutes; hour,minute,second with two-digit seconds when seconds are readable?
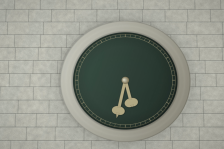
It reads 5,32
